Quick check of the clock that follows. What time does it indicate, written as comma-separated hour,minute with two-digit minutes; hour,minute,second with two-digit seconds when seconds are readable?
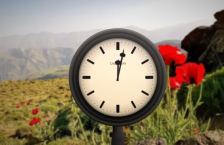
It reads 12,02
